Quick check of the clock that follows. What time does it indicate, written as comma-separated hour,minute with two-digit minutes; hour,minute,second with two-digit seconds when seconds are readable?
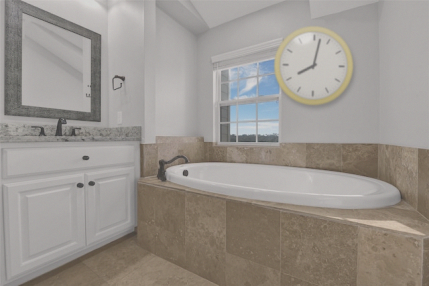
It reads 8,02
